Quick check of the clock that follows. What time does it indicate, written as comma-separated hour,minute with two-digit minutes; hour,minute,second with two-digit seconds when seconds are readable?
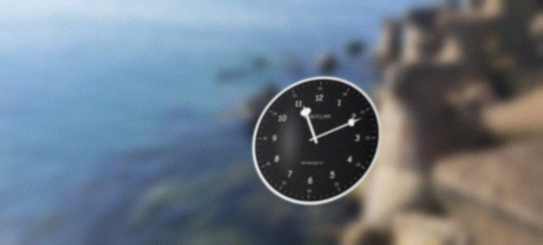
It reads 11,11
